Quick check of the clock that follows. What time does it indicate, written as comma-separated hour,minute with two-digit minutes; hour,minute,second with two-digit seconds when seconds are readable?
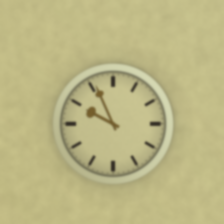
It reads 9,56
